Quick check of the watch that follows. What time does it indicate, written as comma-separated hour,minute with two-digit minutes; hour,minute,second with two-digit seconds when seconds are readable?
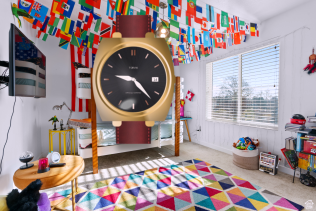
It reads 9,23
